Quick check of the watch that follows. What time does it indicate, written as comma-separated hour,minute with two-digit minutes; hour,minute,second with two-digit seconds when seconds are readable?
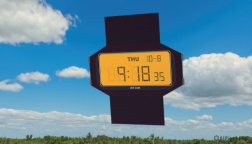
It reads 9,18,35
